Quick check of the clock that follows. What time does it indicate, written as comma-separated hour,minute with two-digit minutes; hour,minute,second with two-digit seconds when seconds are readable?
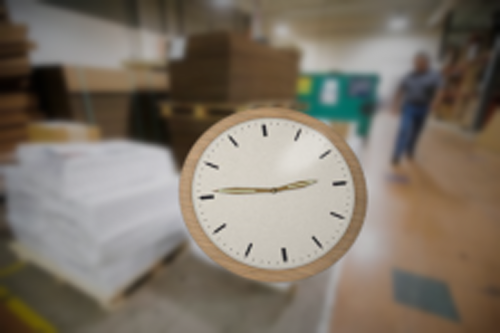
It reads 2,46
